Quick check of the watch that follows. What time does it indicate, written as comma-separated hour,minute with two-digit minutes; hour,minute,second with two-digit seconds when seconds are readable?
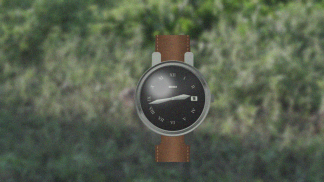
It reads 2,43
